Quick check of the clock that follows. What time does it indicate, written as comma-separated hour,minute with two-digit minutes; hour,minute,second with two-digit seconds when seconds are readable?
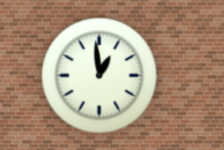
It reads 12,59
